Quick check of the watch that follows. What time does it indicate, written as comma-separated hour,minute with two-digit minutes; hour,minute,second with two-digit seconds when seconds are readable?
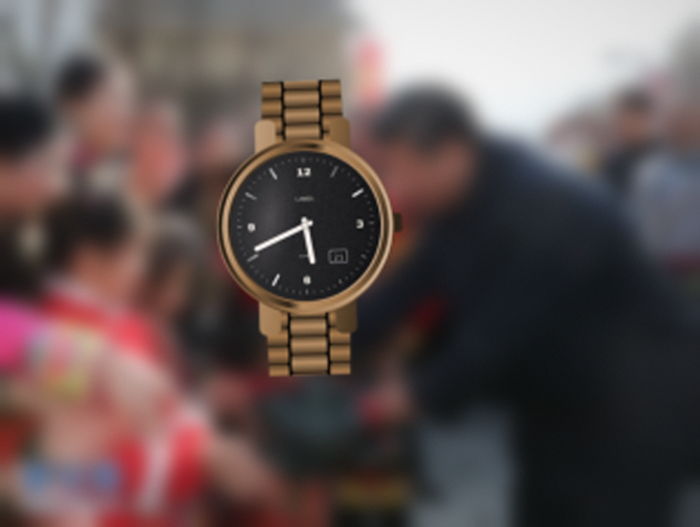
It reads 5,41
